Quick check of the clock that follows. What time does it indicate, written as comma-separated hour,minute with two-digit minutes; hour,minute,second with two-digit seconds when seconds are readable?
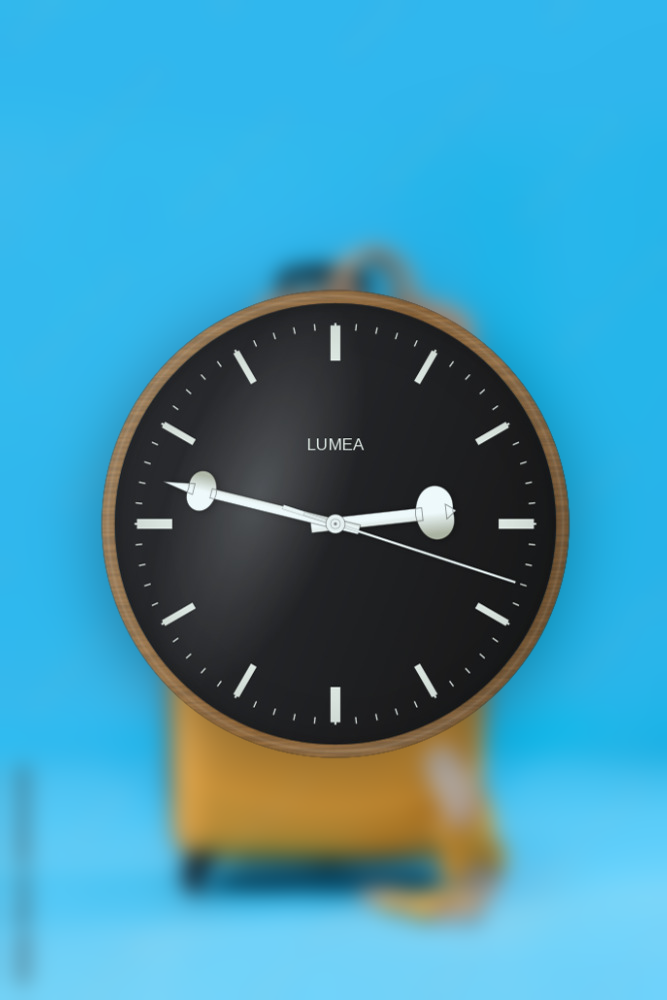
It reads 2,47,18
